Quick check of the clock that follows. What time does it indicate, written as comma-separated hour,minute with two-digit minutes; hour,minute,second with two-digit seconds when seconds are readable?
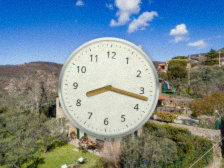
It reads 8,17
